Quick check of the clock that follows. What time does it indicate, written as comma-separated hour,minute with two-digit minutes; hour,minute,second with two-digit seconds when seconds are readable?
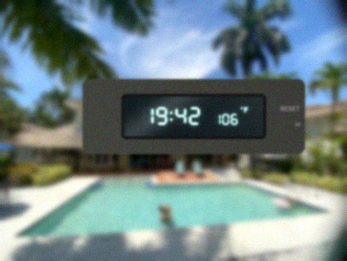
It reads 19,42
